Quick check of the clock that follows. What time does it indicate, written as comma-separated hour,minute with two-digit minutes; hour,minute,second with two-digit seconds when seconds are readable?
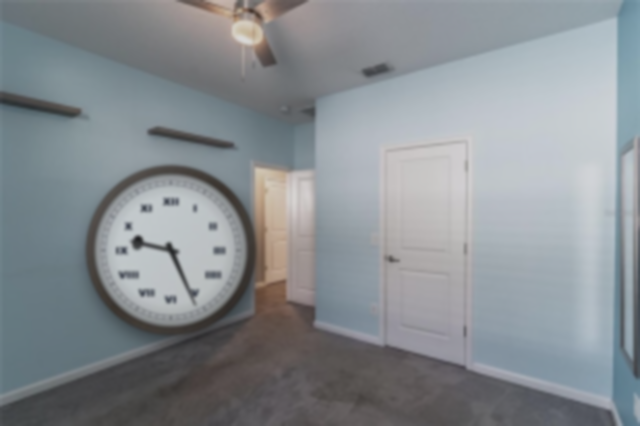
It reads 9,26
